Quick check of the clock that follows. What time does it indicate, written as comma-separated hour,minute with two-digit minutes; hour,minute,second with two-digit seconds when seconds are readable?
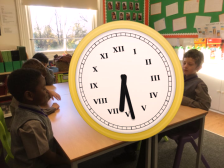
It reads 6,29
